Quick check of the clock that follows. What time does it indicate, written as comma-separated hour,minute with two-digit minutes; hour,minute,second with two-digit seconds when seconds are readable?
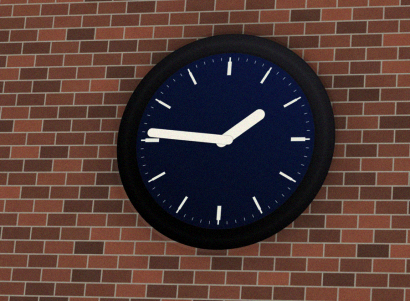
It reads 1,46
